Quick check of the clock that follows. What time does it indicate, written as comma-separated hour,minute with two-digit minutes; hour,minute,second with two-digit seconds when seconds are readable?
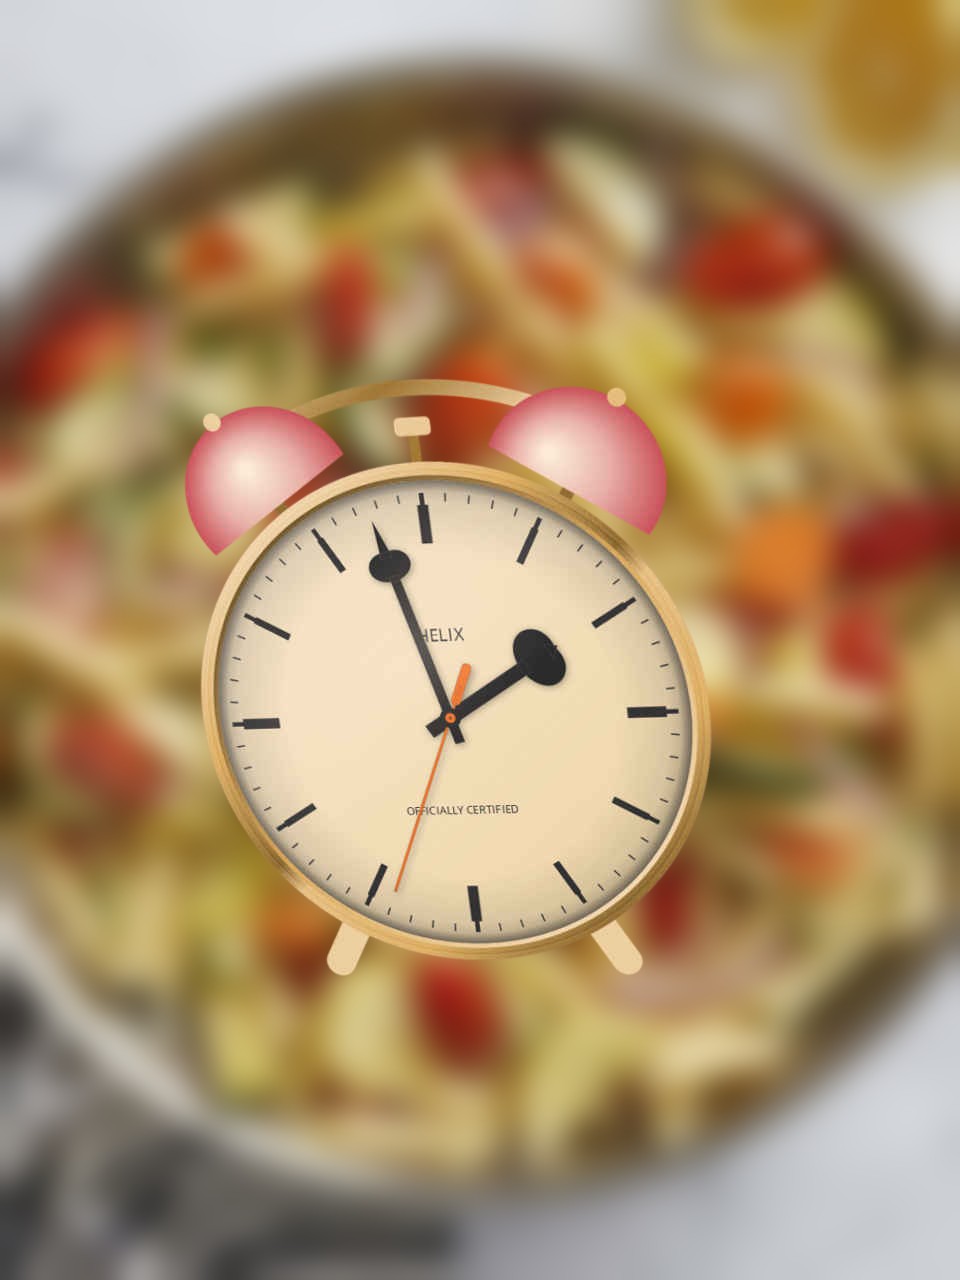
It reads 1,57,34
